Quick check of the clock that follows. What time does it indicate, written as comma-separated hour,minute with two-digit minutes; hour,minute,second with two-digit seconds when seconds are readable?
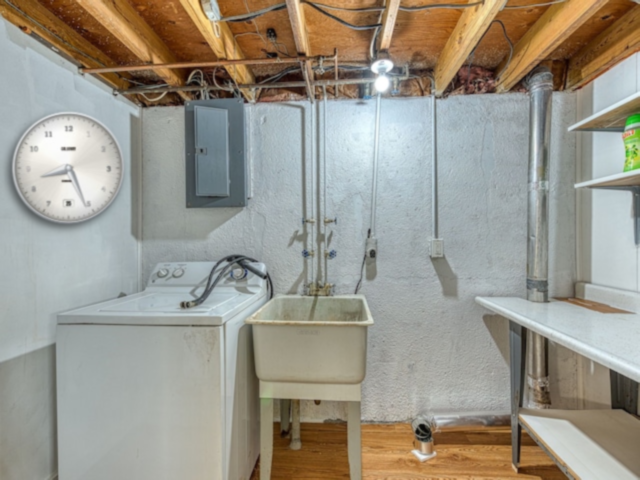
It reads 8,26
